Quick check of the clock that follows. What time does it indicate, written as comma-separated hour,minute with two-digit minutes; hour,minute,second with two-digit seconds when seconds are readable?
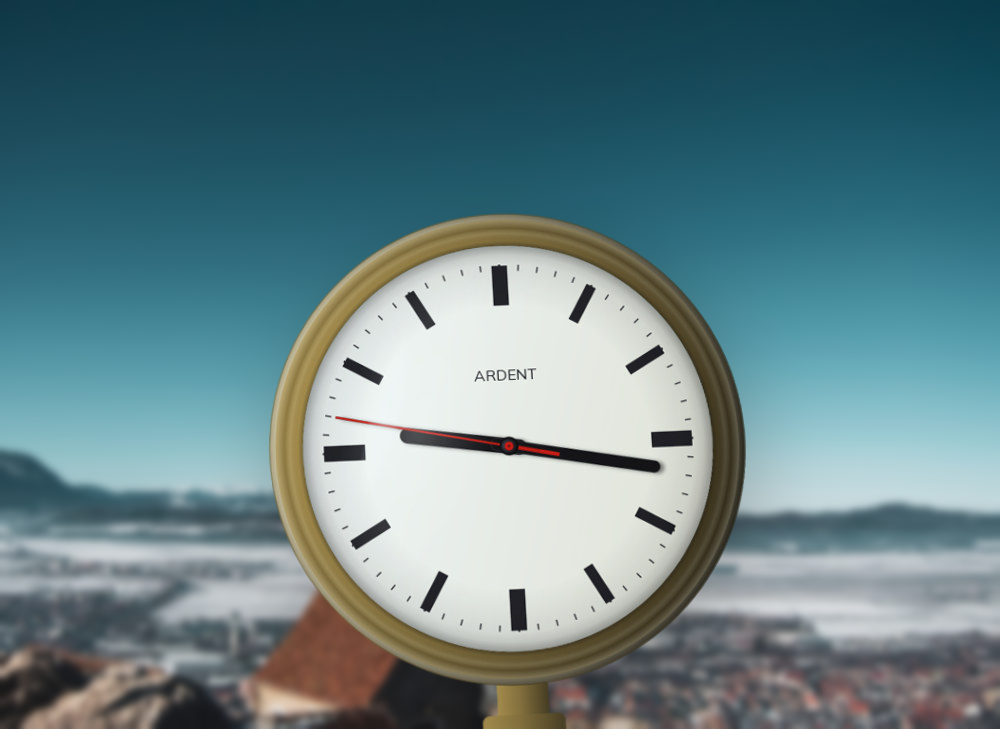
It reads 9,16,47
